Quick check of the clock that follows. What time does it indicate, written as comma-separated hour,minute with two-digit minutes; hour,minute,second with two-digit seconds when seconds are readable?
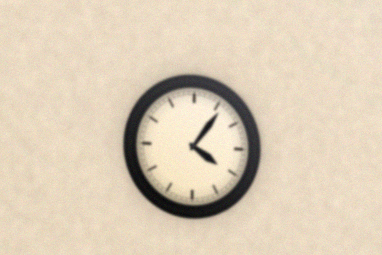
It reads 4,06
